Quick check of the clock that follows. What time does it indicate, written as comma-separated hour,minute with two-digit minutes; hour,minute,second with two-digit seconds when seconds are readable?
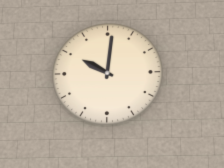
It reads 10,01
